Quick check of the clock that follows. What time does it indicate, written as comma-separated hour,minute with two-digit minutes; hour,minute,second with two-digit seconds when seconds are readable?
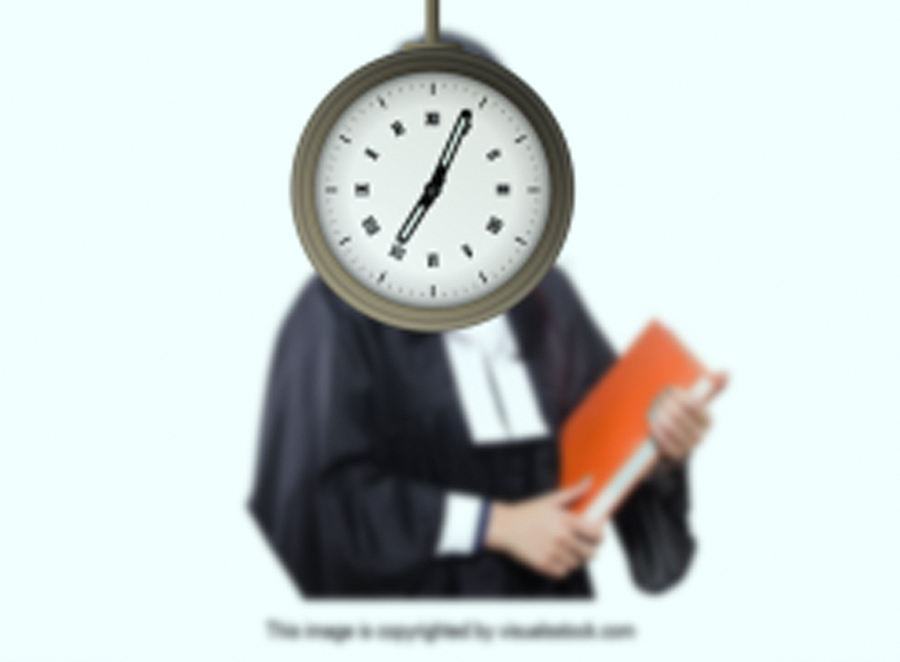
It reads 7,04
